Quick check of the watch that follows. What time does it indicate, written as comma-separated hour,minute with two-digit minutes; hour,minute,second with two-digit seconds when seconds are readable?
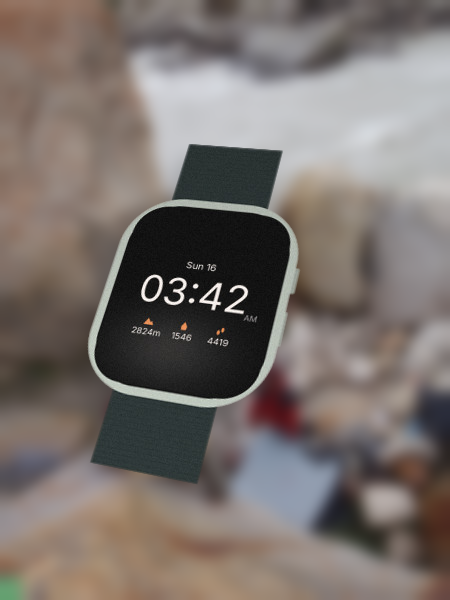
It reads 3,42
